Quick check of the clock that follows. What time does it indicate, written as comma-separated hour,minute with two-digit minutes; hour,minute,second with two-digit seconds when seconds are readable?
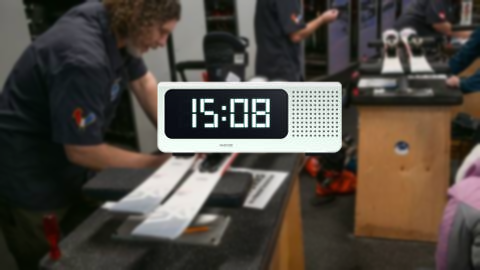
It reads 15,08
